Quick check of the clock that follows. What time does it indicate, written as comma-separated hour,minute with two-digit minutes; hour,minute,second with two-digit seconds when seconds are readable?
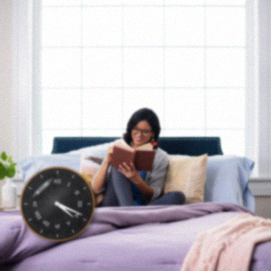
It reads 4,19
